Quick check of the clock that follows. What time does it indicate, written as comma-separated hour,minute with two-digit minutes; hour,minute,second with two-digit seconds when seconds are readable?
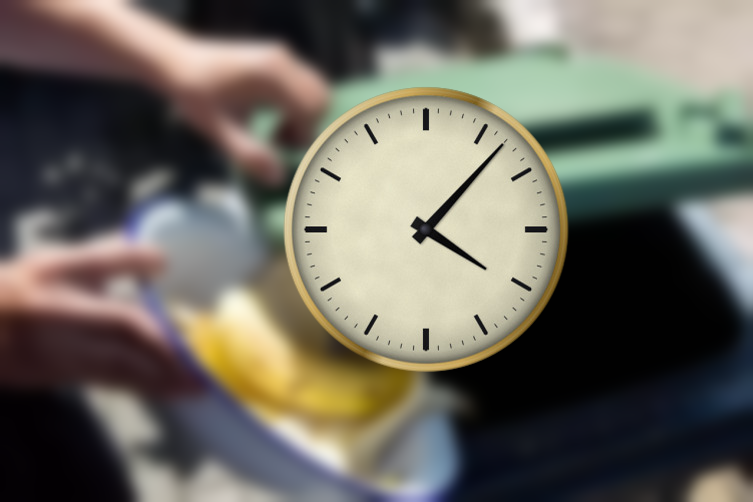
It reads 4,07
